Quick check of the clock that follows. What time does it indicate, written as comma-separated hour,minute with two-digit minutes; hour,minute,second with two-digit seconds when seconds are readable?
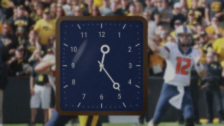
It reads 12,24
